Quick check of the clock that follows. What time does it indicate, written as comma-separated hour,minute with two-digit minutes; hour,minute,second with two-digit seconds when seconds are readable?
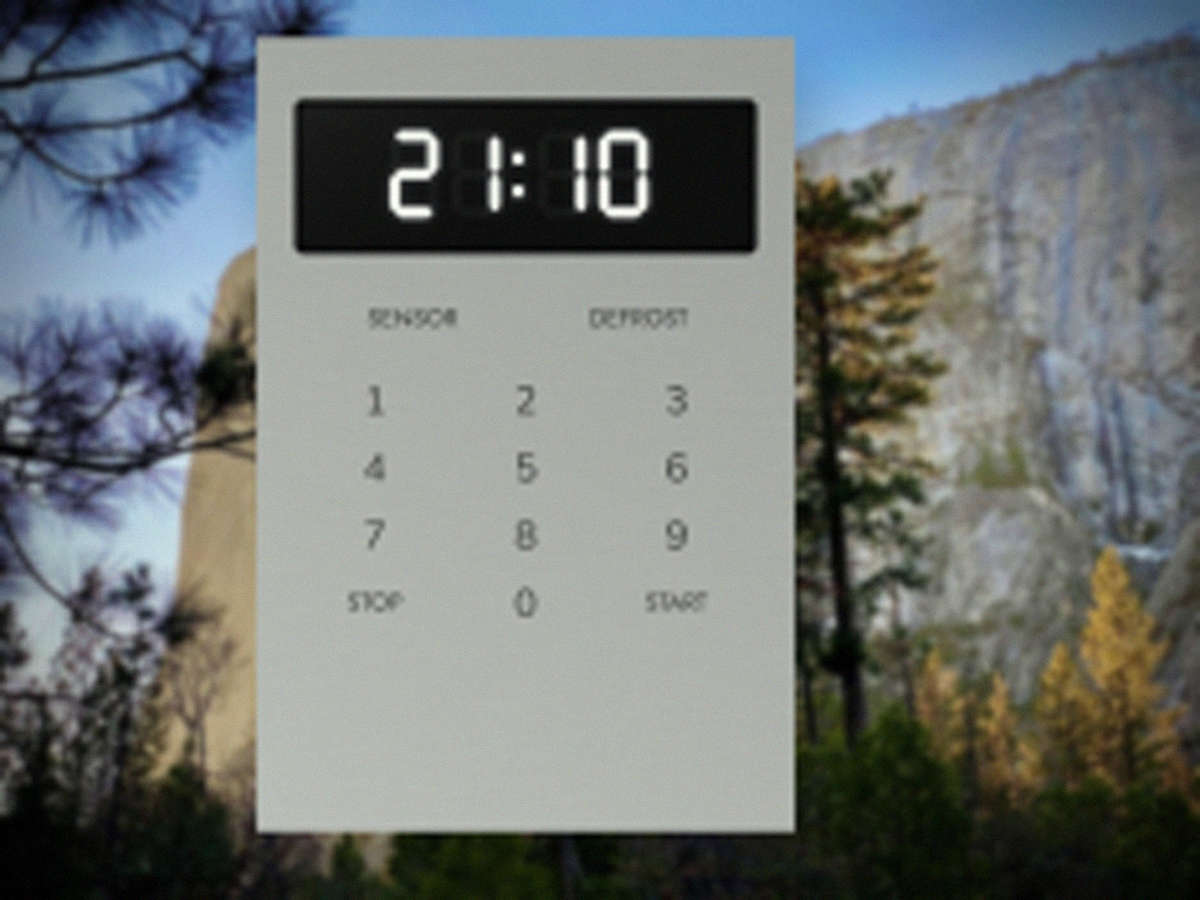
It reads 21,10
